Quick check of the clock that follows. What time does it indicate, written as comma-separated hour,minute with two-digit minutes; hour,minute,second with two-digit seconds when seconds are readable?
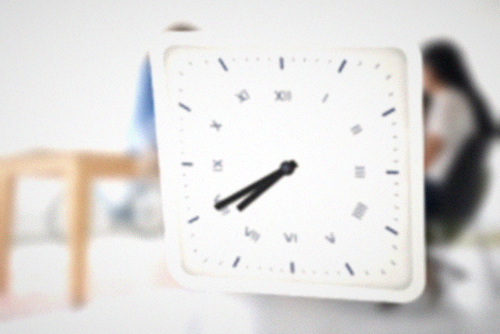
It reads 7,40
